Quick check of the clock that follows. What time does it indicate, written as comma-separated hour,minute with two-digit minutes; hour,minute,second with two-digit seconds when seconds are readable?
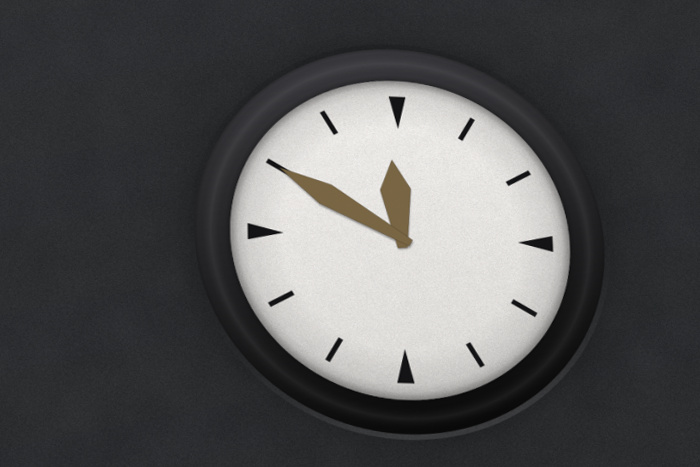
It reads 11,50
